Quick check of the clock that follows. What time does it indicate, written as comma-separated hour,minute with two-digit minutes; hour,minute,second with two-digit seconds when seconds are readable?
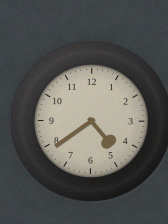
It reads 4,39
